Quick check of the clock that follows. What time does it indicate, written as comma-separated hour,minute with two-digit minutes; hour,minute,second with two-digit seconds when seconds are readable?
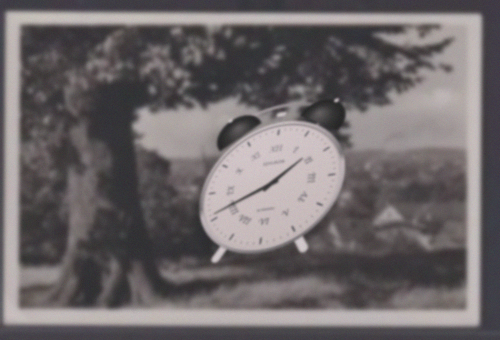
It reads 1,41
